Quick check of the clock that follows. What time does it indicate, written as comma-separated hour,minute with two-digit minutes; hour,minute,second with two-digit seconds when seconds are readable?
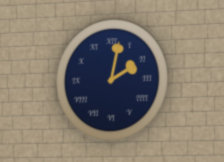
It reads 2,02
